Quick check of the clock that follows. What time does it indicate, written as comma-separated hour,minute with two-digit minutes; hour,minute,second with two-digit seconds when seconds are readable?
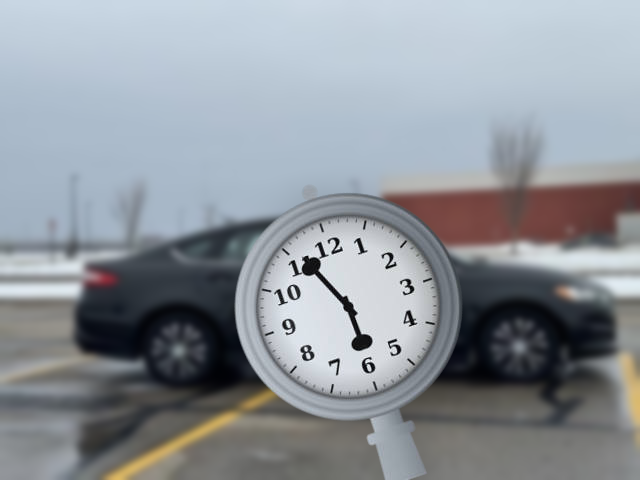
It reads 5,56
